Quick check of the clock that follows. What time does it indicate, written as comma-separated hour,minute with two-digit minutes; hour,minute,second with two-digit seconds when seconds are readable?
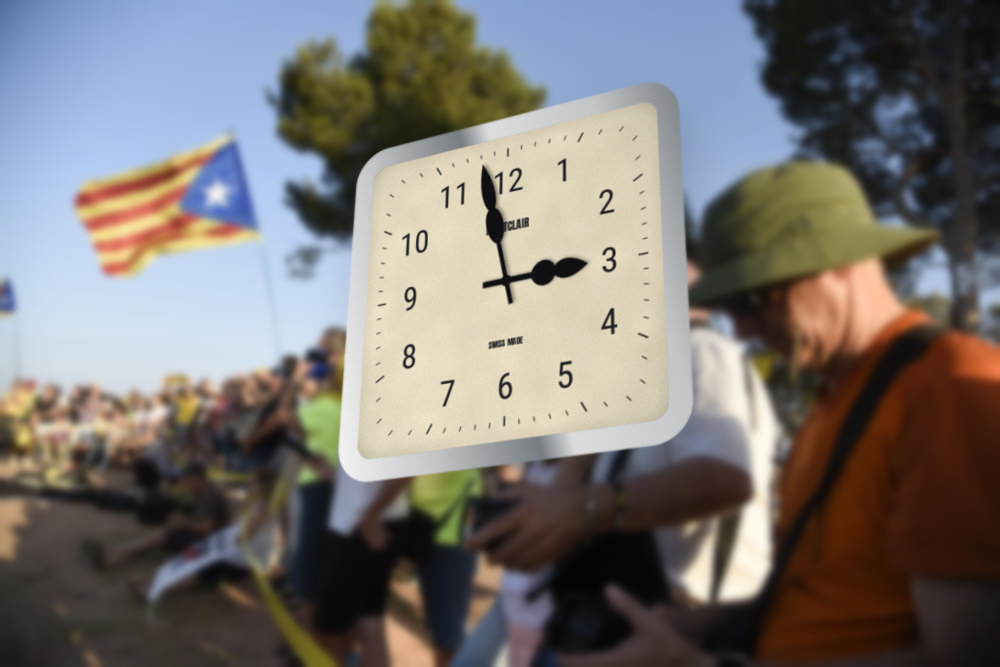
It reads 2,58
